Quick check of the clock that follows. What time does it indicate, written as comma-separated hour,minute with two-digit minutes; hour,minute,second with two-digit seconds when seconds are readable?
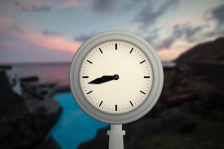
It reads 8,43
